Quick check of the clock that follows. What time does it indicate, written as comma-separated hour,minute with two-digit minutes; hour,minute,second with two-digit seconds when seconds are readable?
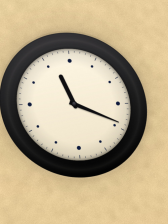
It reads 11,19
